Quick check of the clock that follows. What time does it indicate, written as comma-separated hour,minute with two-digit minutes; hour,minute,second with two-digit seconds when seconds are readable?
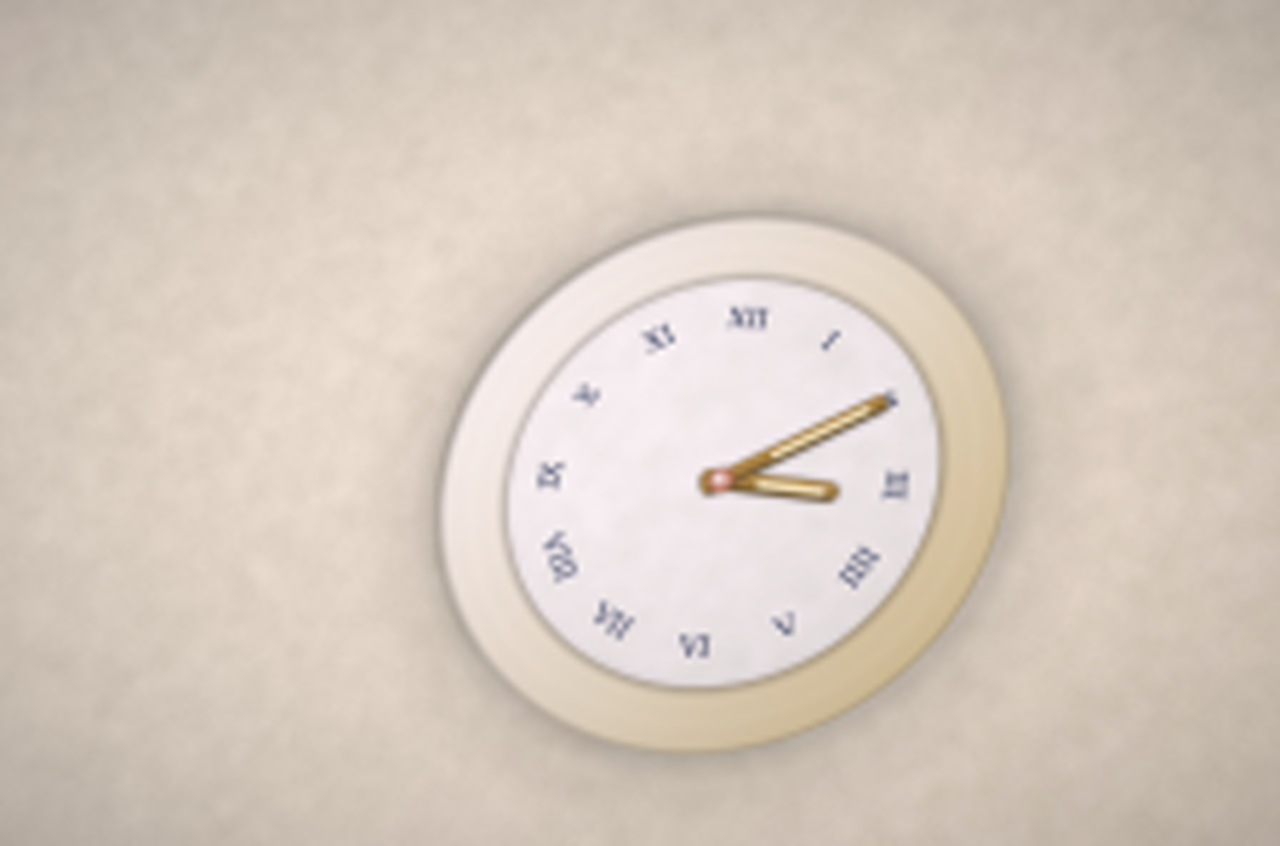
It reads 3,10
